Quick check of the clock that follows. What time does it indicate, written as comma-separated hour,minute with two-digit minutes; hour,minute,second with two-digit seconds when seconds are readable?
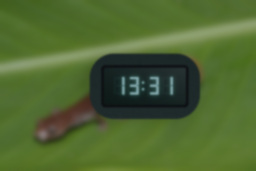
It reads 13,31
